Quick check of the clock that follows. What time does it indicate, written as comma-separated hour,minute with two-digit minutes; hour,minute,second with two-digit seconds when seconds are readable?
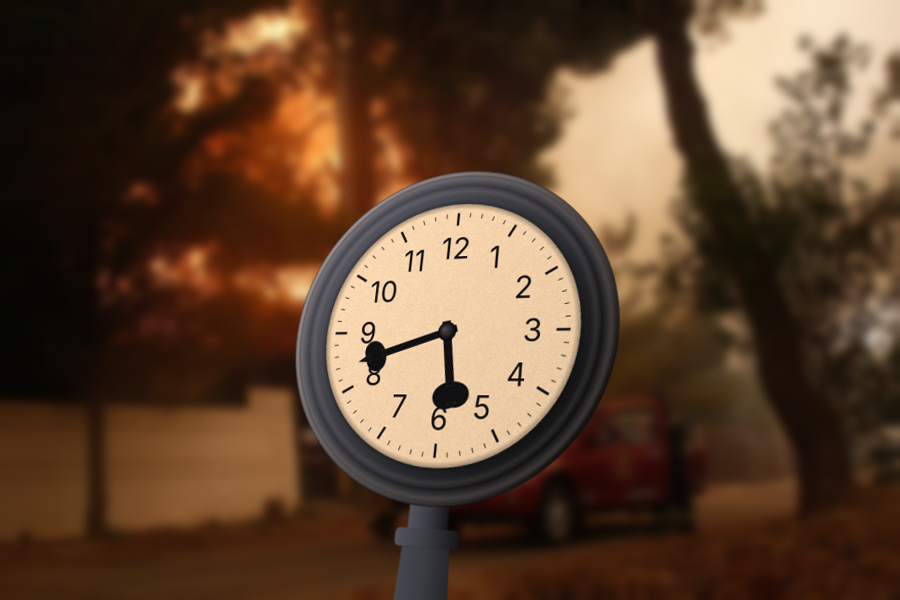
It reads 5,42
